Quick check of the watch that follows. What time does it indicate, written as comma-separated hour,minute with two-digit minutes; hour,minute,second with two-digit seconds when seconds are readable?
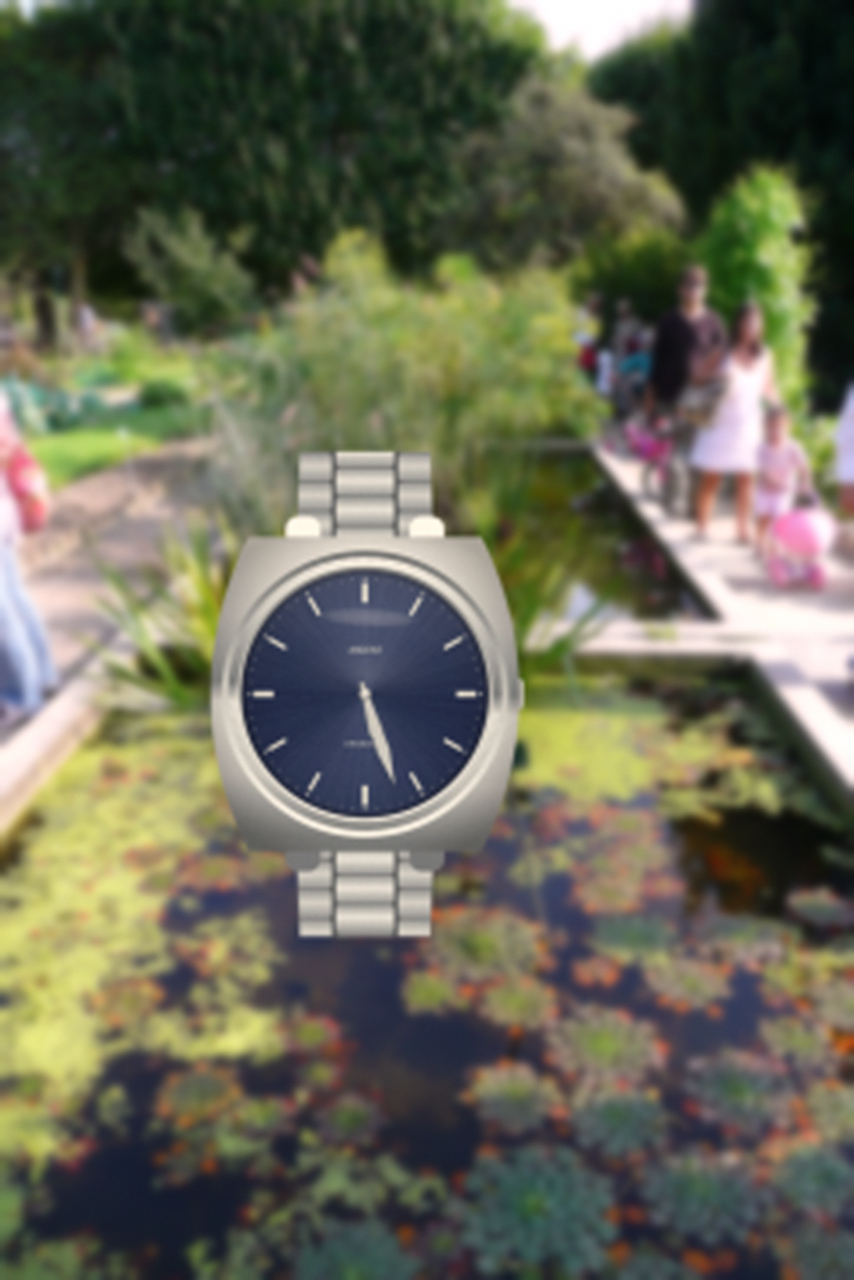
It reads 5,27
